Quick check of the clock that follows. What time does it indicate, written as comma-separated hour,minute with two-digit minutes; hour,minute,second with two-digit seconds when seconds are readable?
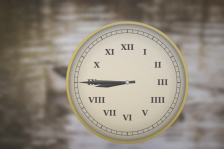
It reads 8,45
